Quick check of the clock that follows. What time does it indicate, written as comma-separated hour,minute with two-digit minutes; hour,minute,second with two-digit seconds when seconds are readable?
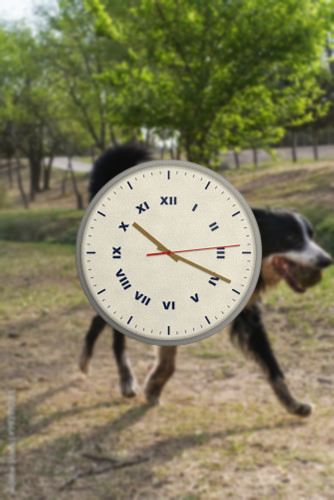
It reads 10,19,14
